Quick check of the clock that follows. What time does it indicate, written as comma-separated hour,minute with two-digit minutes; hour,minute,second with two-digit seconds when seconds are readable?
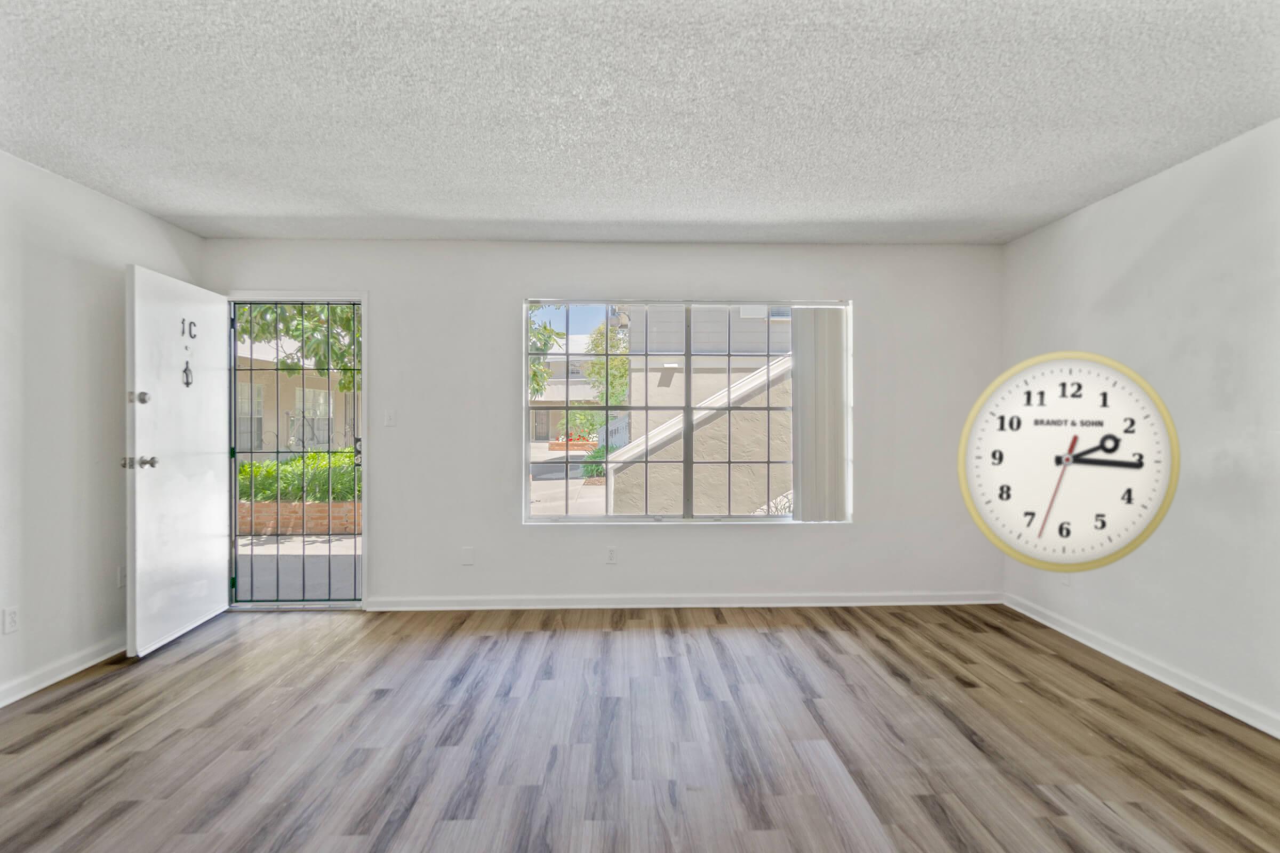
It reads 2,15,33
